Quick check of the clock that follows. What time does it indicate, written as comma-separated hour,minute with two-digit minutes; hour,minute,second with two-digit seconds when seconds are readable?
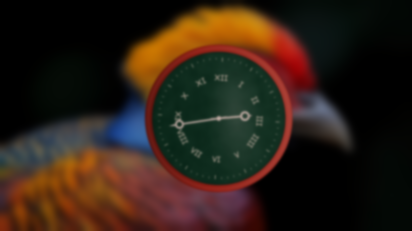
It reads 2,43
